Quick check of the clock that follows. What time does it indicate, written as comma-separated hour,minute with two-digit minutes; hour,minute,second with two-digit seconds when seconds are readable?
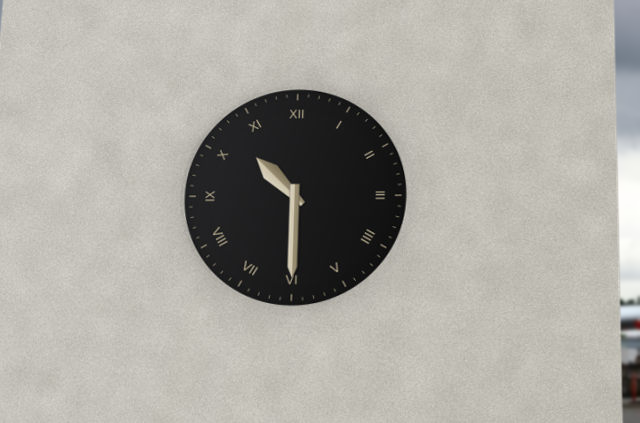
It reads 10,30
